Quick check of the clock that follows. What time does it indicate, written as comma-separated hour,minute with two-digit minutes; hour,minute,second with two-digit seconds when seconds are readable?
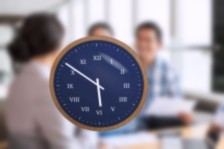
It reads 5,51
